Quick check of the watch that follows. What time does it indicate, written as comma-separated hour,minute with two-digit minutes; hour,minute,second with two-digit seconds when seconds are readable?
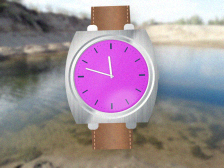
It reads 11,48
